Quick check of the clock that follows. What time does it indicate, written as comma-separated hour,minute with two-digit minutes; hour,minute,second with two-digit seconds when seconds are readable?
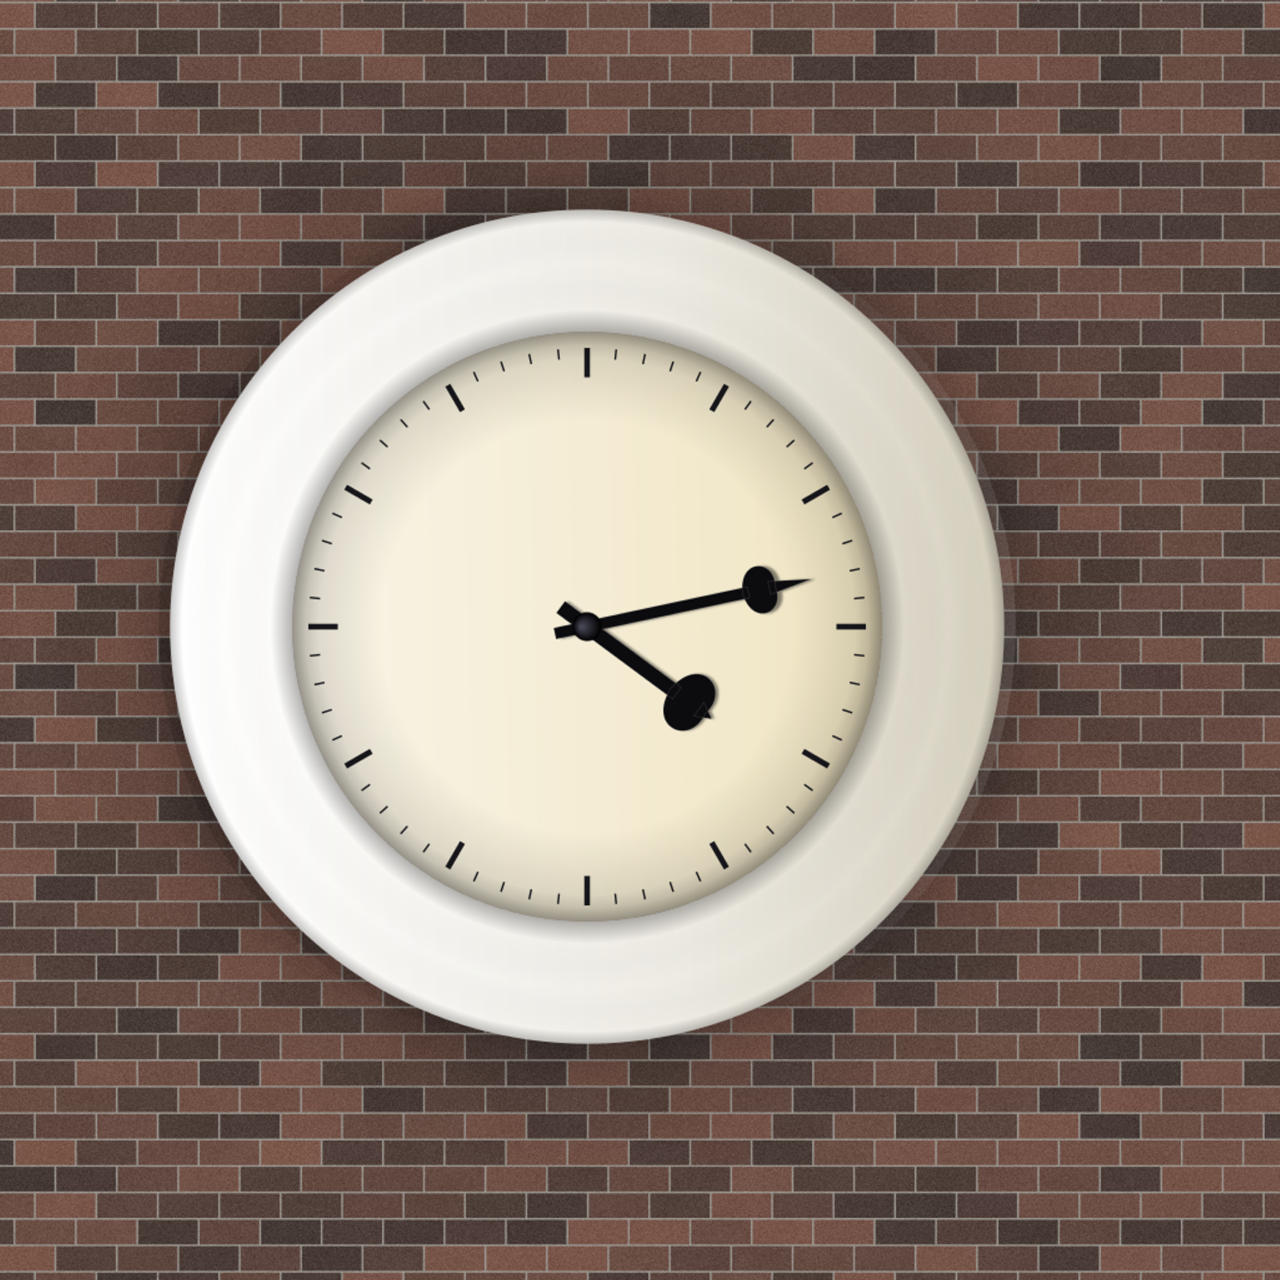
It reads 4,13
